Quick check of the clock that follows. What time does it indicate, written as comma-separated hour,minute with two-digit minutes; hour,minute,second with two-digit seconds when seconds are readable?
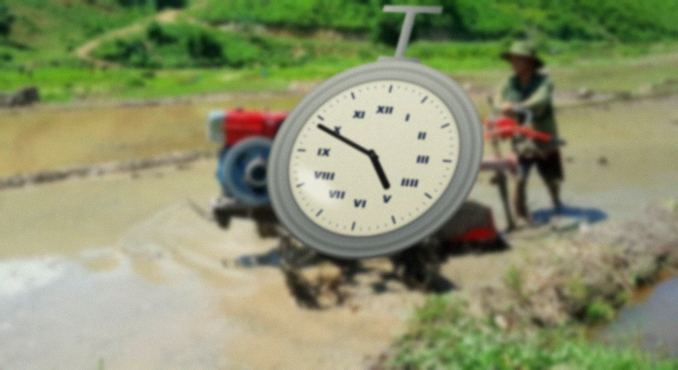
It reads 4,49
